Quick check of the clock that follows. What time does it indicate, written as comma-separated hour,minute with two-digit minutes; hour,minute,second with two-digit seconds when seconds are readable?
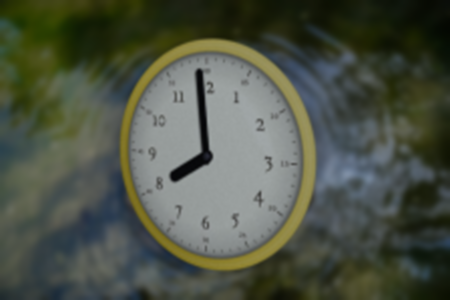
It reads 7,59
